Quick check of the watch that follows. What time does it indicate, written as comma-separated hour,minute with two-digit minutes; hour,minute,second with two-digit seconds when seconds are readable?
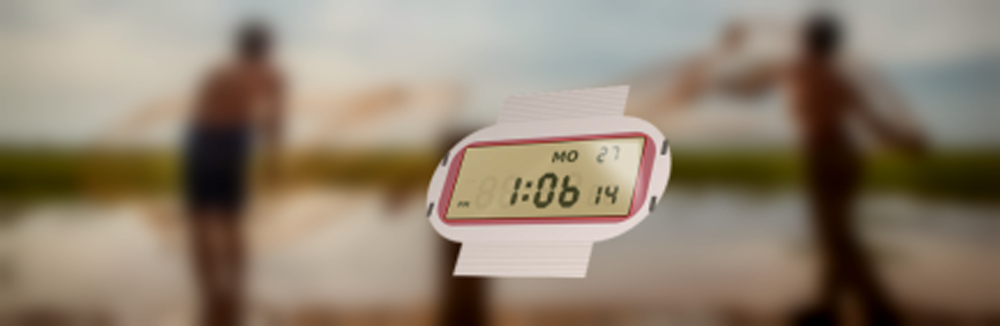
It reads 1,06,14
